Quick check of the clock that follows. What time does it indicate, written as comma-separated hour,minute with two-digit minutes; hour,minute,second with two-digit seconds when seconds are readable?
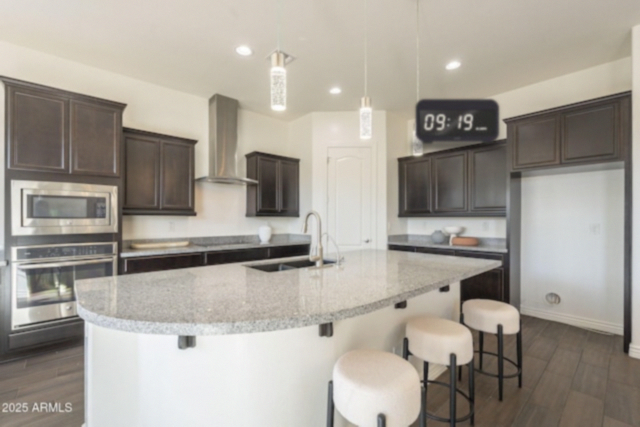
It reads 9,19
